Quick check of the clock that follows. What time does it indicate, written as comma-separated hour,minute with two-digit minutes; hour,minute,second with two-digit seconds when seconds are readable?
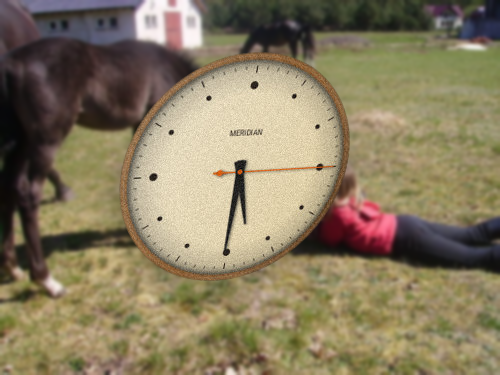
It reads 5,30,15
